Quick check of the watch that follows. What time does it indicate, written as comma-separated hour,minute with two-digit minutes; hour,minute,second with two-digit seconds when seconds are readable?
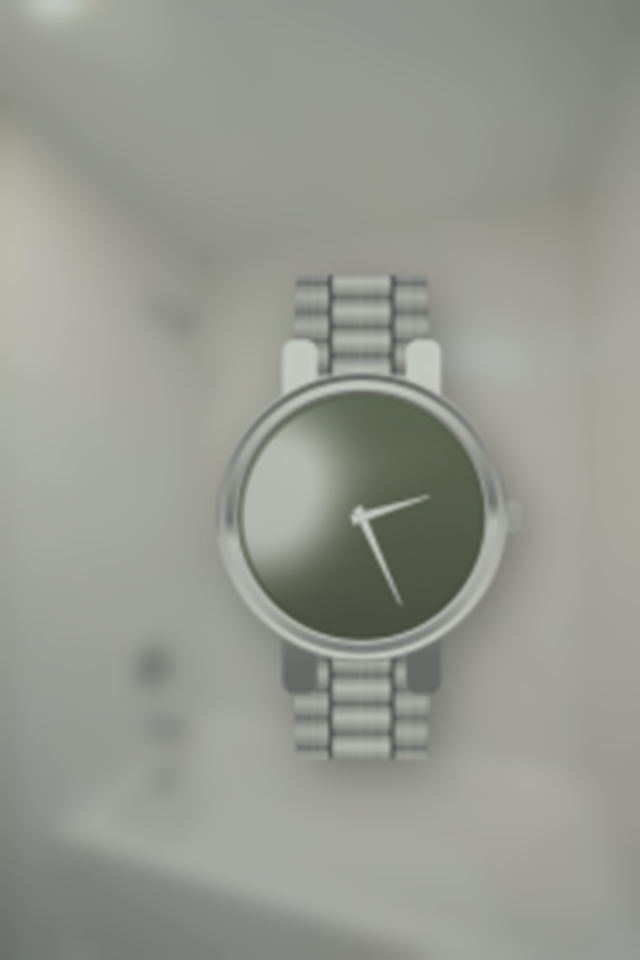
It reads 2,26
